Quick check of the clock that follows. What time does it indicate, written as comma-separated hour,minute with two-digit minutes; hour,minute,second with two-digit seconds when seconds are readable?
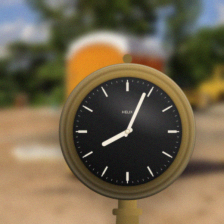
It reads 8,04
